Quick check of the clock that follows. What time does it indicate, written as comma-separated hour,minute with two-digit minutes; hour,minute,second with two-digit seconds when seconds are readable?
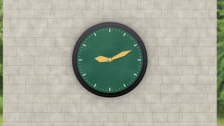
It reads 9,11
